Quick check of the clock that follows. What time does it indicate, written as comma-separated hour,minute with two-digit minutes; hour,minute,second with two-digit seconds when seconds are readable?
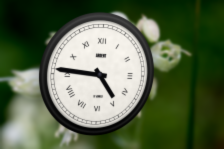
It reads 4,46
